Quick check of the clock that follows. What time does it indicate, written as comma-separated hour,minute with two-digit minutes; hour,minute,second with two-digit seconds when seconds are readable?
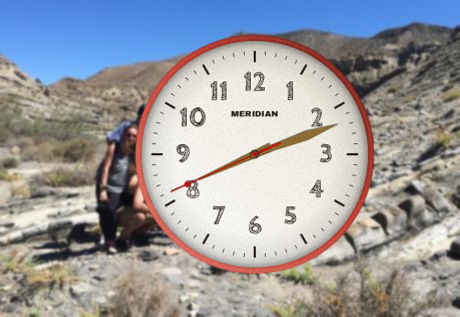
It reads 8,11,41
